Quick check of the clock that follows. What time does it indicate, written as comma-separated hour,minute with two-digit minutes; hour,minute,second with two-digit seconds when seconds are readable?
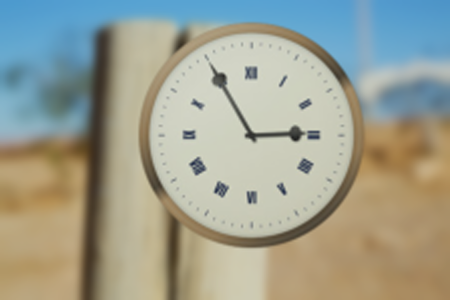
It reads 2,55
